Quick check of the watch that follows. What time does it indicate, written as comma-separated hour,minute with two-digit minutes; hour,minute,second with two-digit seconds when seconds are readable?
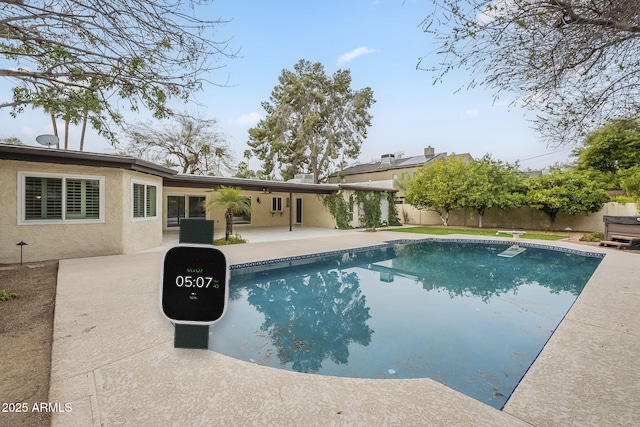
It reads 5,07
